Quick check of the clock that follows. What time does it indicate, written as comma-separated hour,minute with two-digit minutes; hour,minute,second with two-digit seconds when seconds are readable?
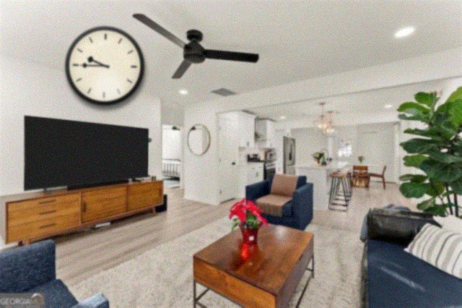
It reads 9,45
